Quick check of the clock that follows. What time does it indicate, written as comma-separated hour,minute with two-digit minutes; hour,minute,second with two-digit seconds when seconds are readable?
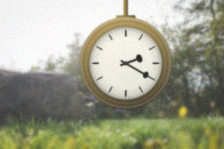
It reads 2,20
